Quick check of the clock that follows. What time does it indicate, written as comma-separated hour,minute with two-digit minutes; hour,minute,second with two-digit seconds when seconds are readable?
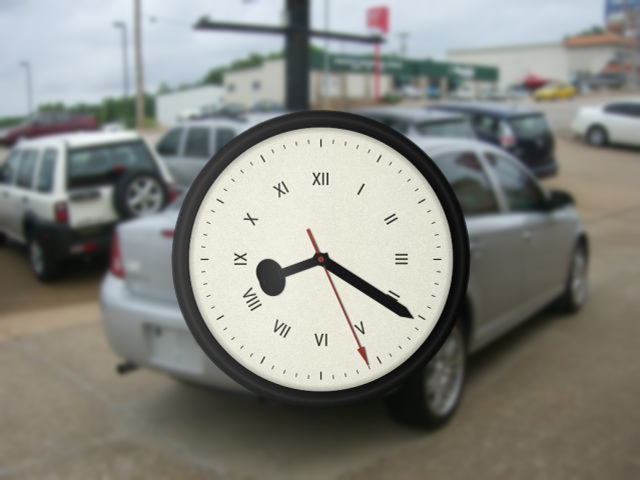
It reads 8,20,26
